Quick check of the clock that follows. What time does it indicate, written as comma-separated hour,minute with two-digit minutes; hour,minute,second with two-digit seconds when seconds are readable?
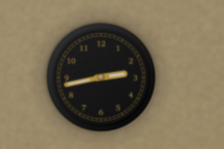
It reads 2,43
